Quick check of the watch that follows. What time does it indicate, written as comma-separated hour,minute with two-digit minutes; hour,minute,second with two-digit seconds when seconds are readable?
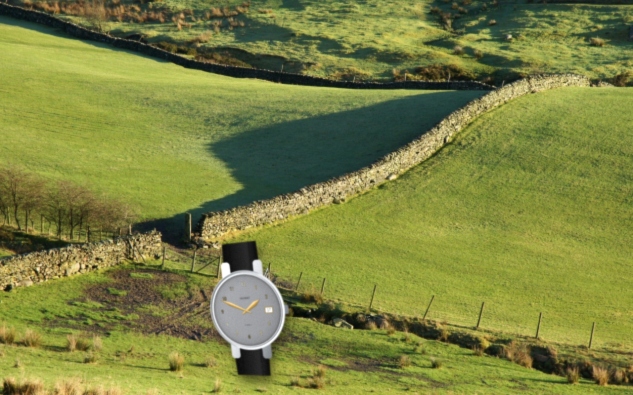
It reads 1,49
